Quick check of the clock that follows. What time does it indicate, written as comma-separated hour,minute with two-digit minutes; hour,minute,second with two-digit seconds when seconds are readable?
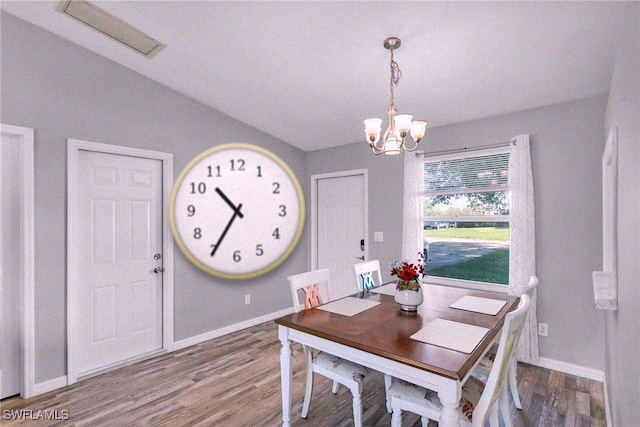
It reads 10,35
